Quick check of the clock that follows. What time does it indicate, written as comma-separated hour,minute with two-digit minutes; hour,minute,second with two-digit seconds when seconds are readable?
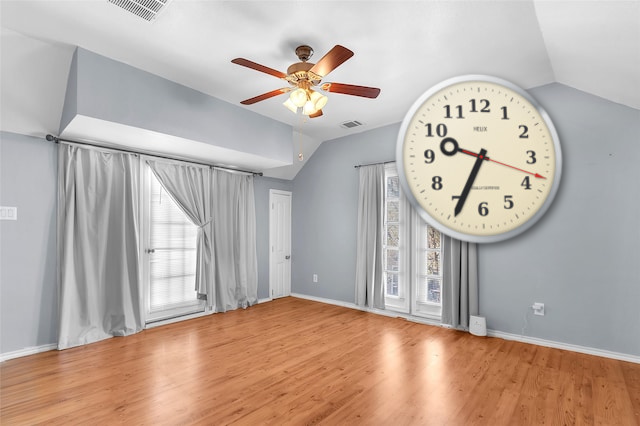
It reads 9,34,18
